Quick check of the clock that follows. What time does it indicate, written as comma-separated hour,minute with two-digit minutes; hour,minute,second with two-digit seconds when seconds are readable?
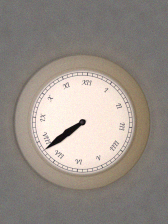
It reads 7,38
